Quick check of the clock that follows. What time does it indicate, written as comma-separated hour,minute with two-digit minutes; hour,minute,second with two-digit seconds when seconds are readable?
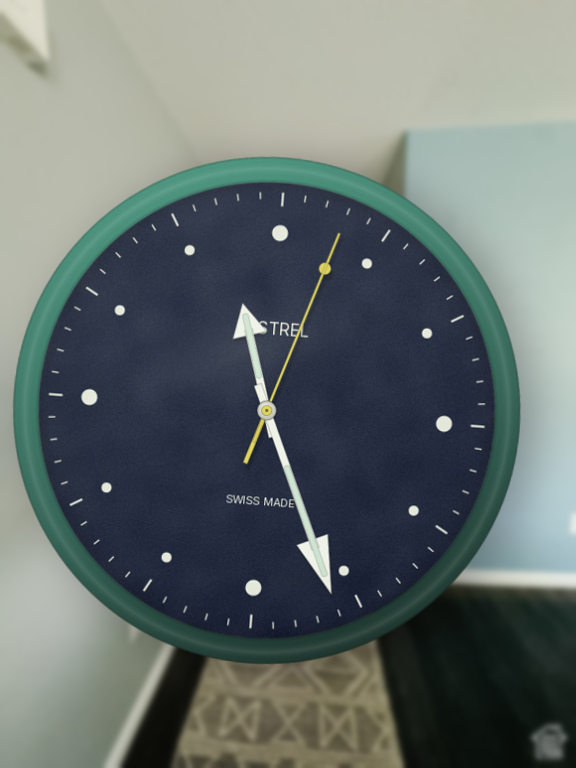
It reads 11,26,03
